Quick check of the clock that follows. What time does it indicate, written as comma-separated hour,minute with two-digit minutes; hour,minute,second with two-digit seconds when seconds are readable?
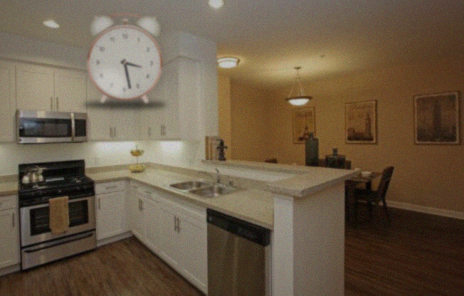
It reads 3,28
